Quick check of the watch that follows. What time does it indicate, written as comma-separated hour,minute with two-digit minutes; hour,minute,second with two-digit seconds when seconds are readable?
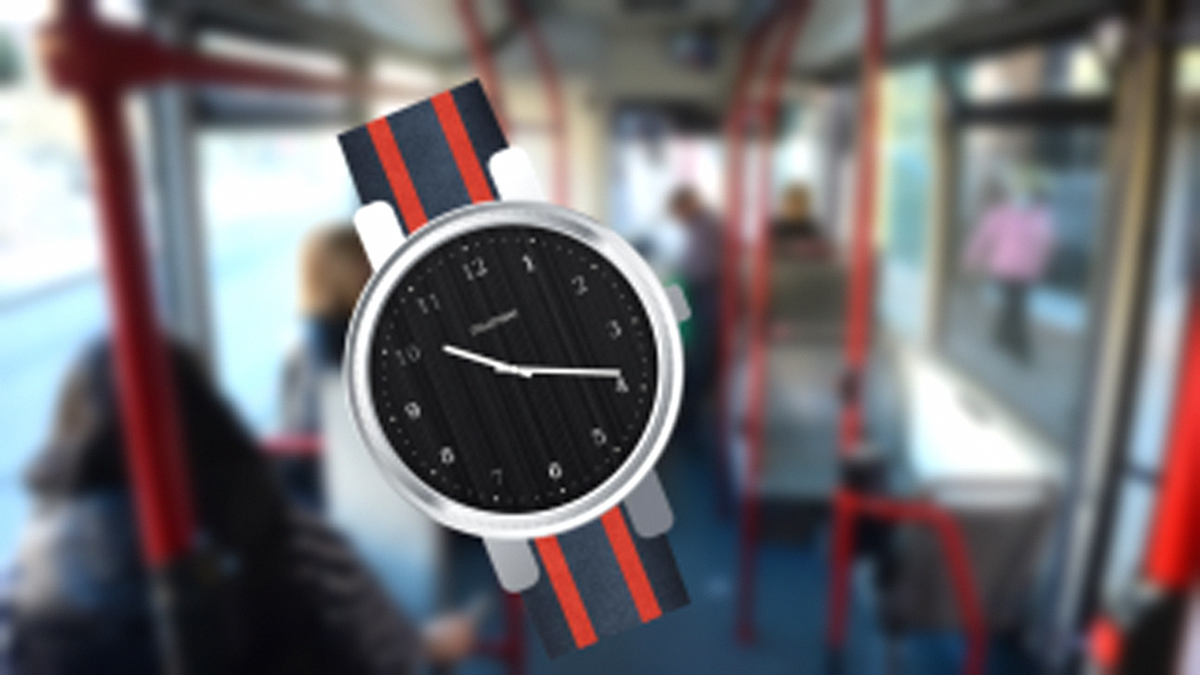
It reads 10,19
